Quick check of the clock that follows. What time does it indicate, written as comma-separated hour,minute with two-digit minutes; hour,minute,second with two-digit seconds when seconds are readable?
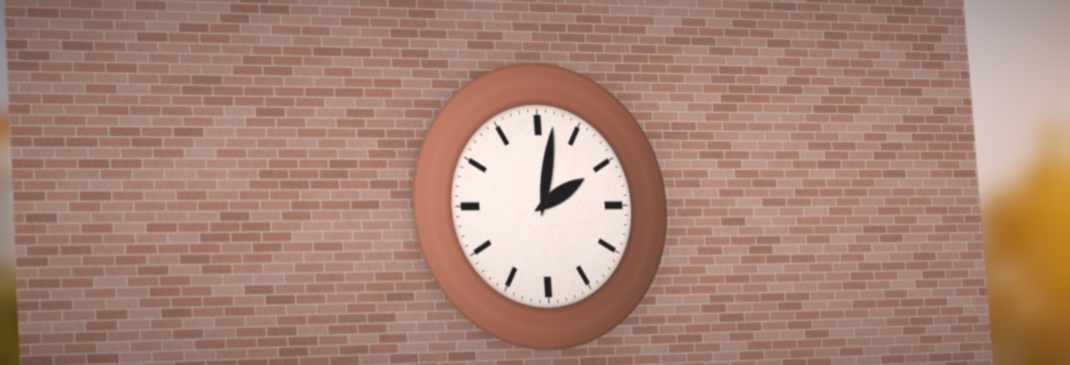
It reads 2,02
